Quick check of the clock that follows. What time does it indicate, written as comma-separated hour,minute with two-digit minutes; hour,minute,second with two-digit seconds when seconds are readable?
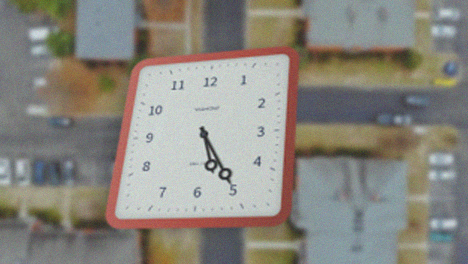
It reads 5,25
